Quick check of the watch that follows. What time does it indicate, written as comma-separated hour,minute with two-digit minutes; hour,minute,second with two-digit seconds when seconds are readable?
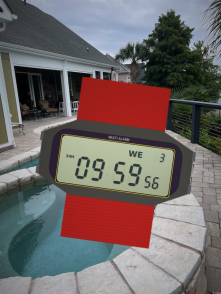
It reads 9,59,56
